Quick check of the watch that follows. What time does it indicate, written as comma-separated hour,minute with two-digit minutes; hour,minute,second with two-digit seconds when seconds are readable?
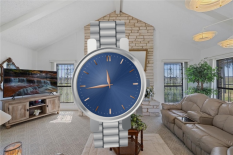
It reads 11,44
